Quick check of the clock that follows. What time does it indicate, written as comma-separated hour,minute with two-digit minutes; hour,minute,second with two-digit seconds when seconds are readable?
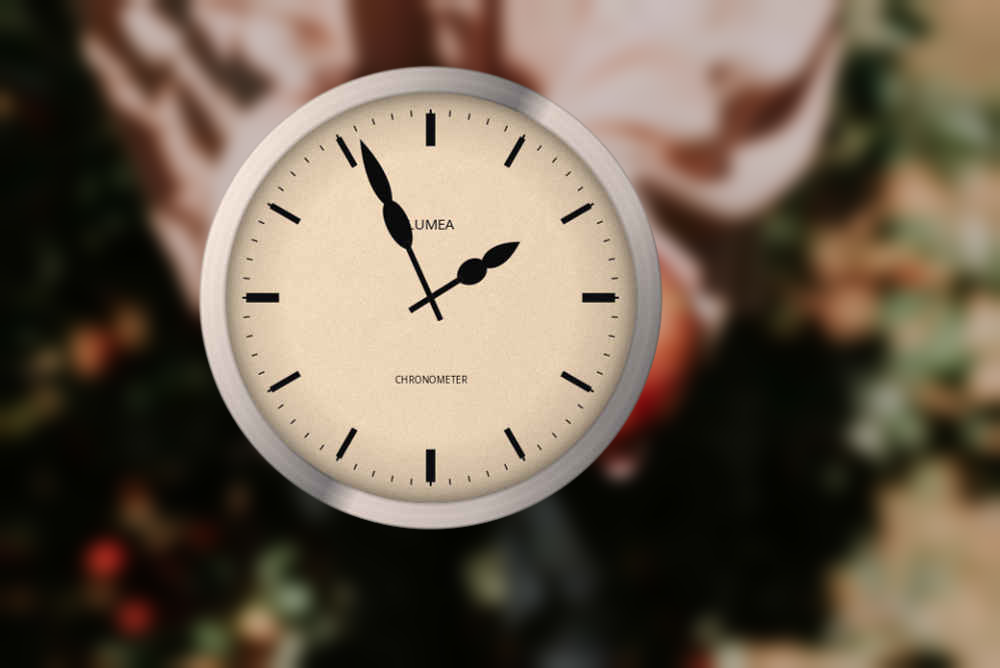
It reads 1,56
